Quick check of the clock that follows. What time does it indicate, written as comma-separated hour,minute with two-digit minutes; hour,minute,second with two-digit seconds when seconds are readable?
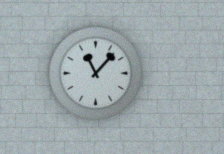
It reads 11,07
